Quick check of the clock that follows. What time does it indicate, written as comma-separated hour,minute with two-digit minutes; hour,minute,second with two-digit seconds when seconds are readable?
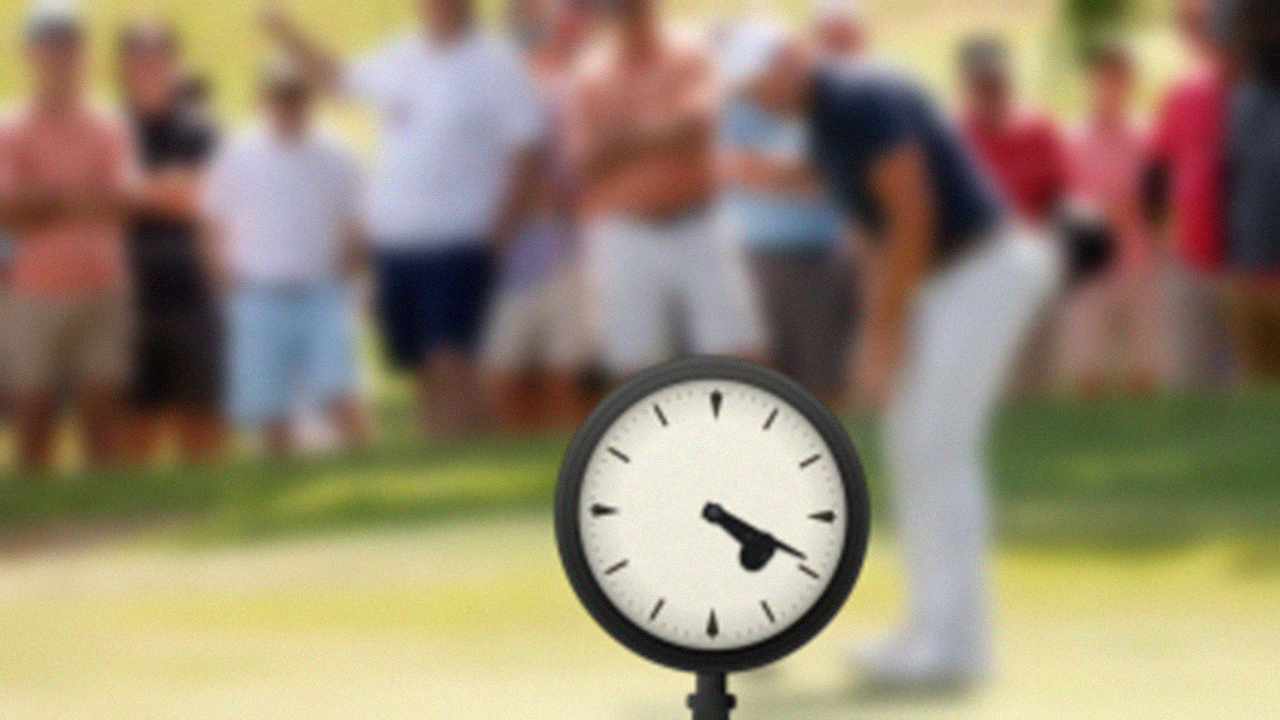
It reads 4,19
